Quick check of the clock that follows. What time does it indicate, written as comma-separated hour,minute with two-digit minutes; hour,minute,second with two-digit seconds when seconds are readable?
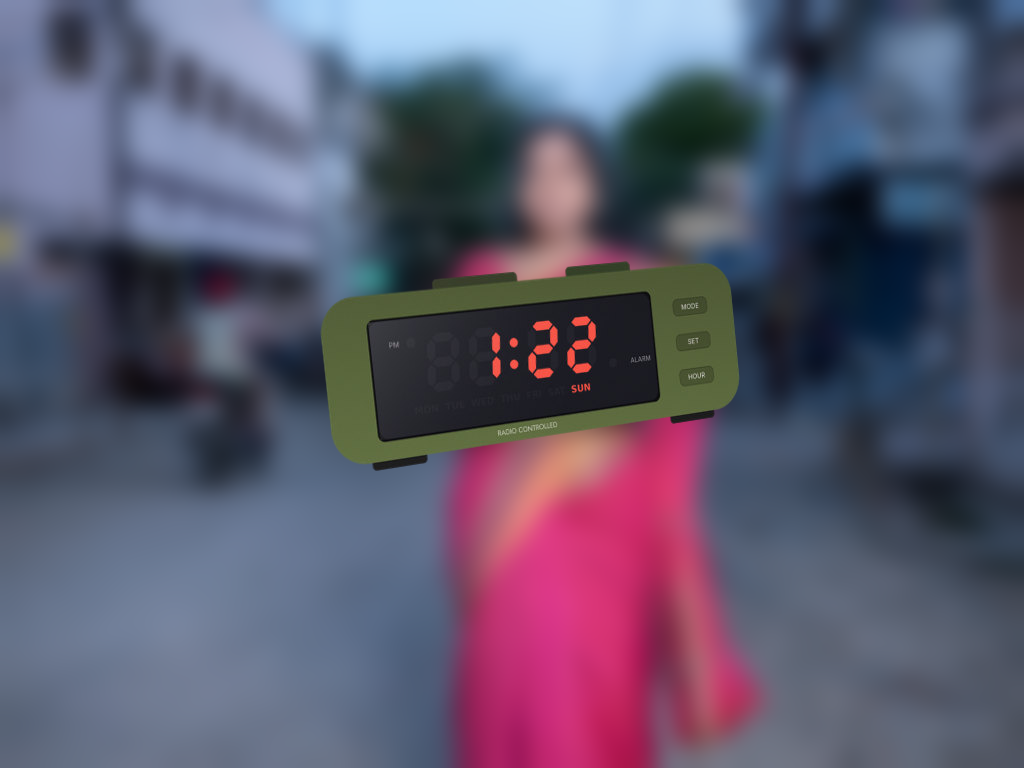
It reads 1,22
